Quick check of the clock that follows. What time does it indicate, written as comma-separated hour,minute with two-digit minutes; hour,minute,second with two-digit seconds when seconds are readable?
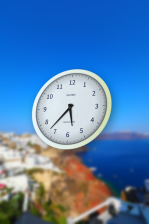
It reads 5,37
